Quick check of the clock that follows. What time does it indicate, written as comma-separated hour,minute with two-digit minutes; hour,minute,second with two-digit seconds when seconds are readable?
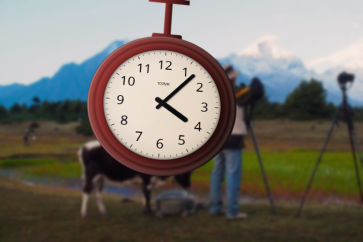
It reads 4,07
